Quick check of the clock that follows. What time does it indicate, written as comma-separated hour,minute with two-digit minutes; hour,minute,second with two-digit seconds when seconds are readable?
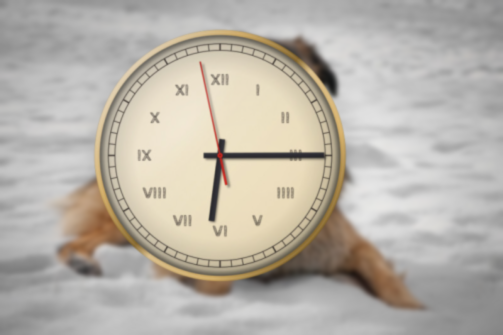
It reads 6,14,58
